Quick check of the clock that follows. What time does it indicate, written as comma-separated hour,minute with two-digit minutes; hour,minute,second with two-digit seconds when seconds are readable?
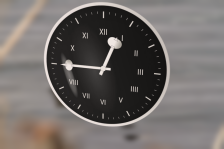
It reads 12,45
